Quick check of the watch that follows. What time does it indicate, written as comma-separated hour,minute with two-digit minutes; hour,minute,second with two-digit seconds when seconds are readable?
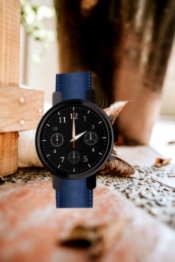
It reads 2,00
